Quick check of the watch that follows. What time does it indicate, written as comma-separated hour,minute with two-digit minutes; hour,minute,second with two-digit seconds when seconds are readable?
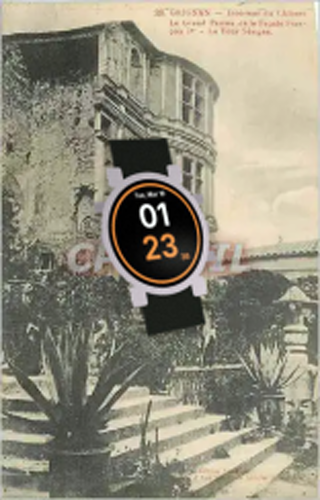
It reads 1,23
